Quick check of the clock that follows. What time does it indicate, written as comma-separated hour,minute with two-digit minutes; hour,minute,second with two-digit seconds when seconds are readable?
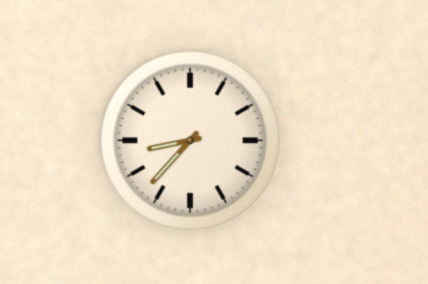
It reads 8,37
